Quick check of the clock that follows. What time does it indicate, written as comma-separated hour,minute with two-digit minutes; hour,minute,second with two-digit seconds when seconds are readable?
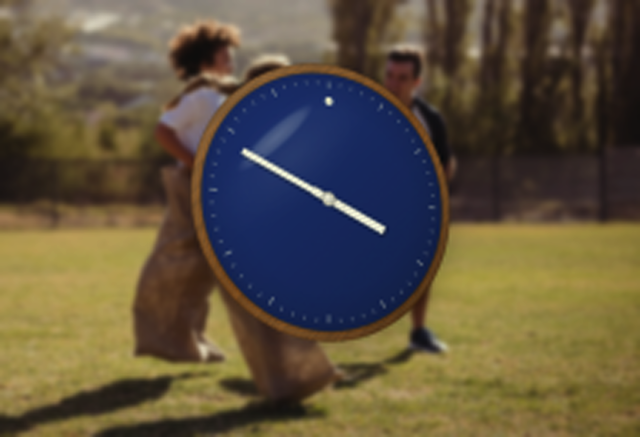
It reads 3,49
